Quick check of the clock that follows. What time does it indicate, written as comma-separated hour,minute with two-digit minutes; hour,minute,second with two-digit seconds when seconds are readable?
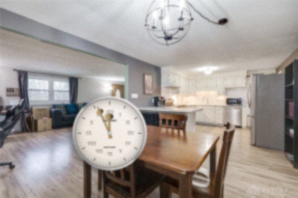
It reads 11,56
